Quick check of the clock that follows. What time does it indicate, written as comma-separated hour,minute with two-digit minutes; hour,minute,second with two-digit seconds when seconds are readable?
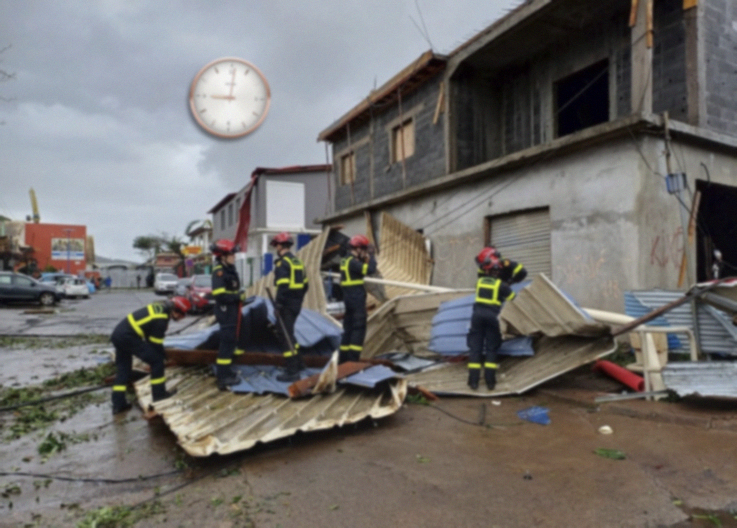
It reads 9,01
